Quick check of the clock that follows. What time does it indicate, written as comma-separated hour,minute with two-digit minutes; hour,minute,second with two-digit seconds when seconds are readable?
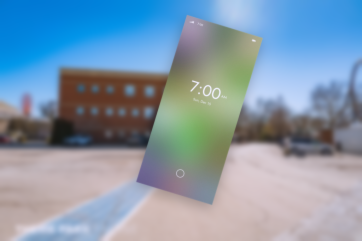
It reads 7,00
